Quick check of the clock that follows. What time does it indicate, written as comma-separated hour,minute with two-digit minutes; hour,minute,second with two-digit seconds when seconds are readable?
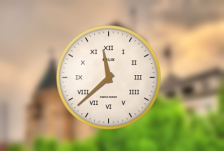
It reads 11,38
